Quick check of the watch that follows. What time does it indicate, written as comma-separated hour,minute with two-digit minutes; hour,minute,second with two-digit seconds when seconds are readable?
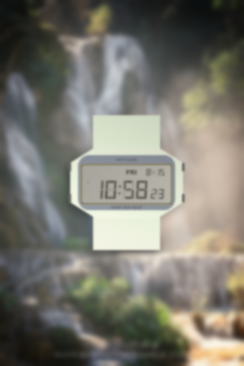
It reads 10,58
